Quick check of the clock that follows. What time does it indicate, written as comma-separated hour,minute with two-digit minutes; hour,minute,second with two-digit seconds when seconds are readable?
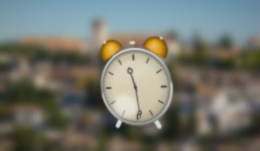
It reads 11,29
